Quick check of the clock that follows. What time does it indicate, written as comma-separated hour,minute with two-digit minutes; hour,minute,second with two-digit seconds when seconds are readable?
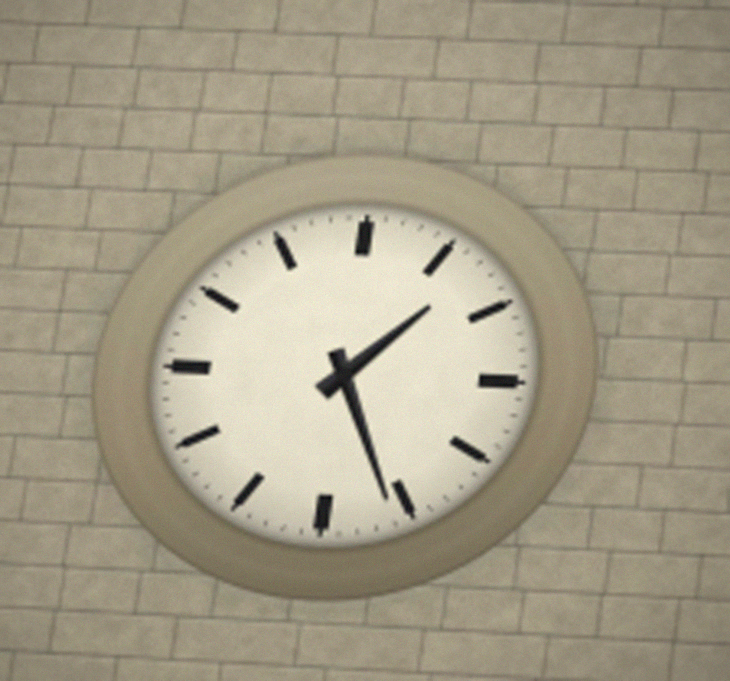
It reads 1,26
